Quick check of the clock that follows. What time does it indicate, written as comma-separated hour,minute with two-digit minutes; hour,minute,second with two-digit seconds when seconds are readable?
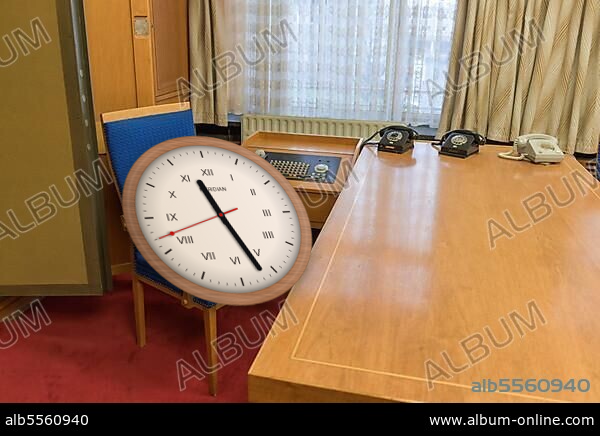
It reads 11,26,42
